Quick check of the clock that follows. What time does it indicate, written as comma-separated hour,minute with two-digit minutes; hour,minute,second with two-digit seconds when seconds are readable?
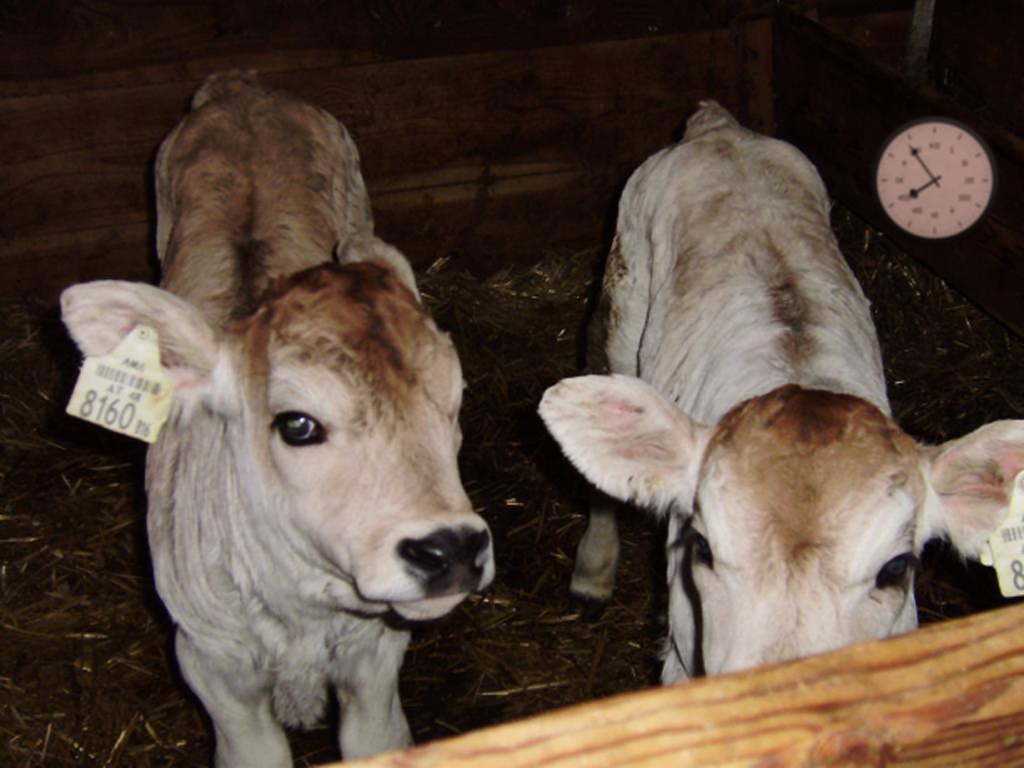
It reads 7,54
